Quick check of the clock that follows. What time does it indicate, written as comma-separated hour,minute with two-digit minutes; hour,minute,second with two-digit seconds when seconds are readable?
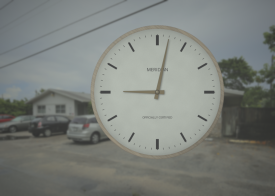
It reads 9,02
